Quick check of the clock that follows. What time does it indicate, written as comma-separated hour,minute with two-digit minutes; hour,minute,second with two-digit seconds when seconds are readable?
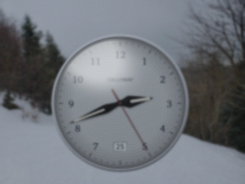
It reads 2,41,25
